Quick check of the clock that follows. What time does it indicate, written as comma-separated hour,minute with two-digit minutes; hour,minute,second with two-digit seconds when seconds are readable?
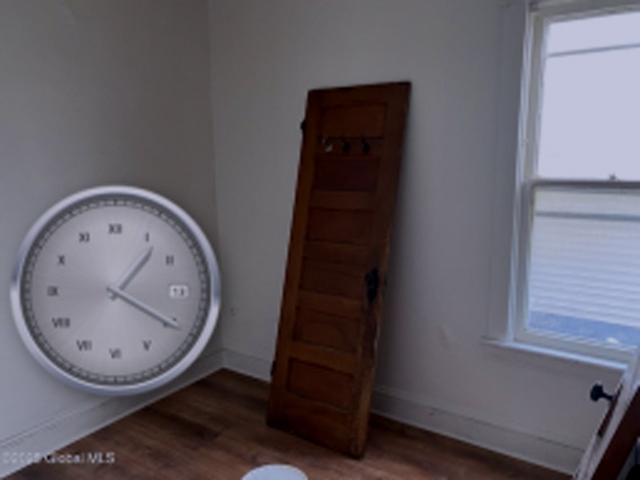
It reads 1,20
